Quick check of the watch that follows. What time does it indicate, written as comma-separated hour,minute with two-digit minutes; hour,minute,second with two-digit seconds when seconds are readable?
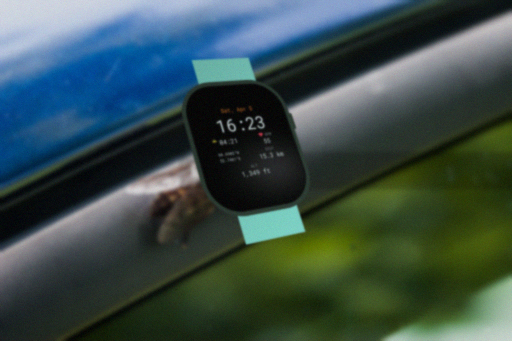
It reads 16,23
